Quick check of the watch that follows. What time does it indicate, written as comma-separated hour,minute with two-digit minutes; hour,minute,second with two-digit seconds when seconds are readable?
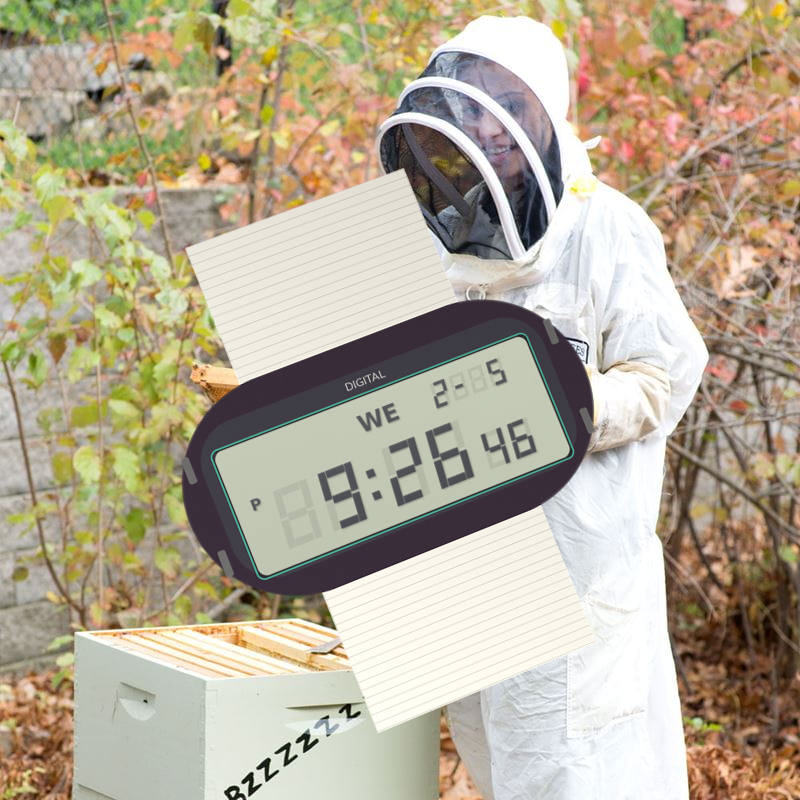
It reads 9,26,46
